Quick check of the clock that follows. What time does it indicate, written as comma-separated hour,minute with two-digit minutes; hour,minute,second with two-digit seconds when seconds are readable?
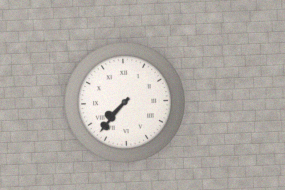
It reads 7,37
